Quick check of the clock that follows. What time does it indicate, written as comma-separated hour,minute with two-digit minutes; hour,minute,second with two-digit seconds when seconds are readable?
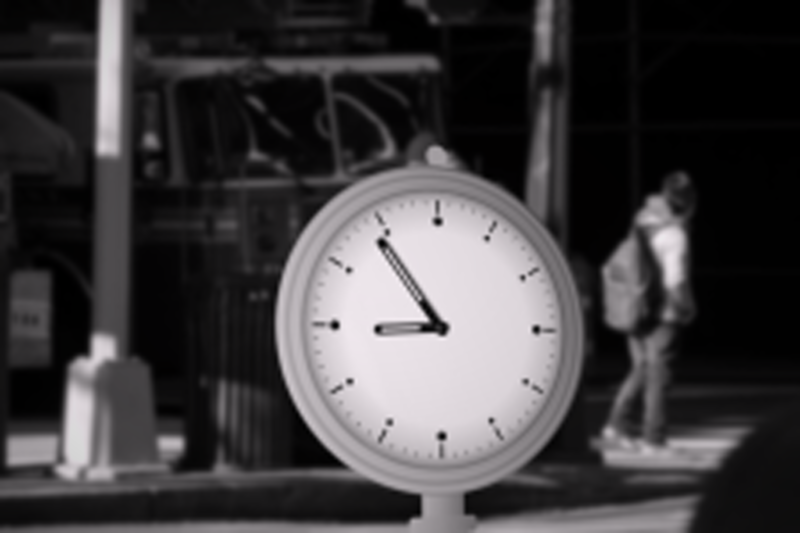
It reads 8,54
